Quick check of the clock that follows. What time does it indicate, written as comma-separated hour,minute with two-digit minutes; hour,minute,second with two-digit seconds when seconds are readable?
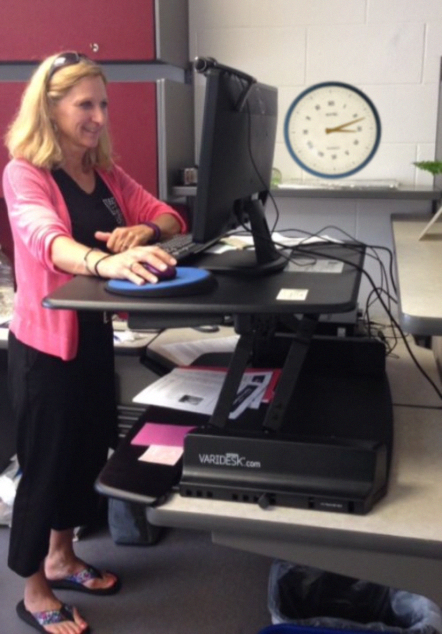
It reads 3,12
